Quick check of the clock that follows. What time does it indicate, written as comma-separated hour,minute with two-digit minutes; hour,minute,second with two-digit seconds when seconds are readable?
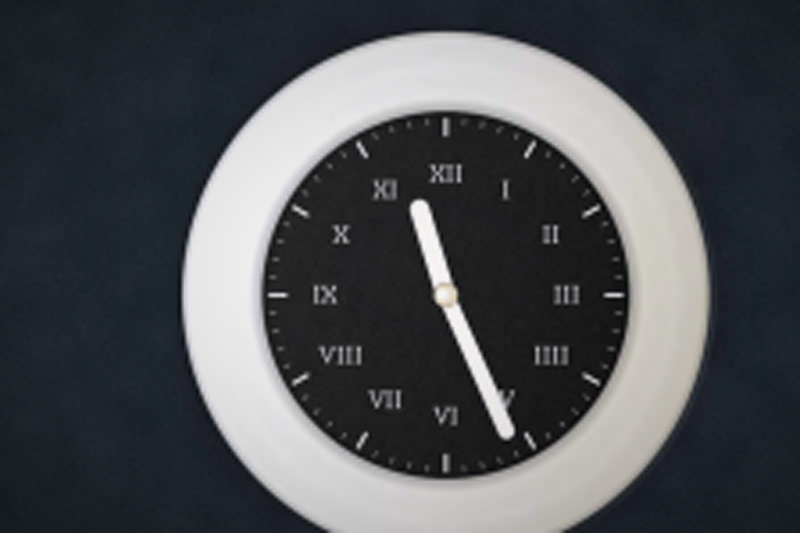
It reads 11,26
